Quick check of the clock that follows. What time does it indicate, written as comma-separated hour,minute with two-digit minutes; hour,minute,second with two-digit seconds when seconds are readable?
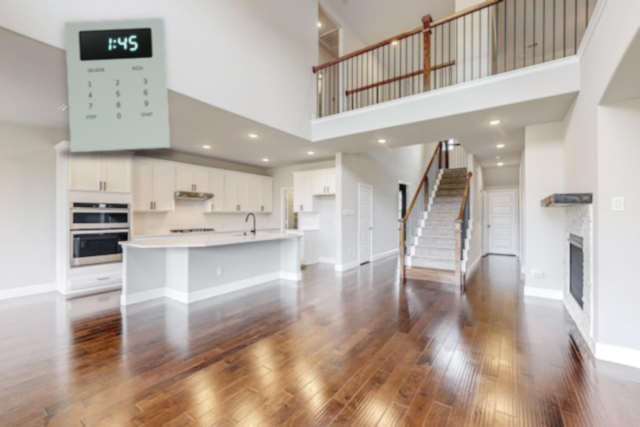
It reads 1,45
